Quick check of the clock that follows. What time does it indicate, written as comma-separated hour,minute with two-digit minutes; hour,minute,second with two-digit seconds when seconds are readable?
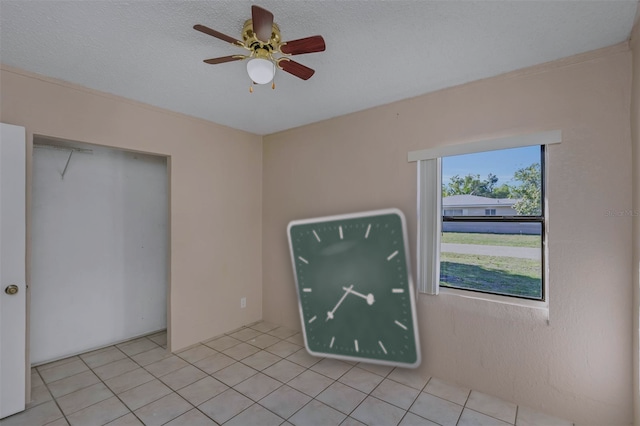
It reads 3,38
